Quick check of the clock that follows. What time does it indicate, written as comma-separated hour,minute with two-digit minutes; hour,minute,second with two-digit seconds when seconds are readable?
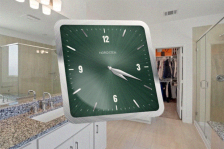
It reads 4,19
